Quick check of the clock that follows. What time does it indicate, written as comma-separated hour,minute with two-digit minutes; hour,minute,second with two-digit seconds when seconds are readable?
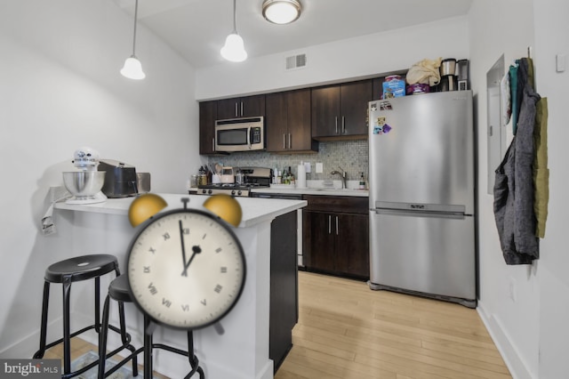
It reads 12,59
